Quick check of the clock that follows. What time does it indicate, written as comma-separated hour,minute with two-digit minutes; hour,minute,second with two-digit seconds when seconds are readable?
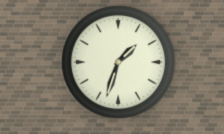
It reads 1,33
